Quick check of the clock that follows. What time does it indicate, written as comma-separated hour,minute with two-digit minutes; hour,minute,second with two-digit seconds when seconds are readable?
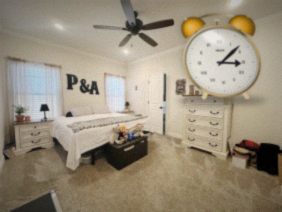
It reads 3,08
